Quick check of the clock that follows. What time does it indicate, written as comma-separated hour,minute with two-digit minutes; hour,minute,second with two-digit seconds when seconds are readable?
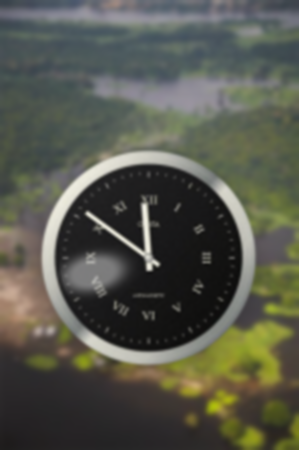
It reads 11,51
